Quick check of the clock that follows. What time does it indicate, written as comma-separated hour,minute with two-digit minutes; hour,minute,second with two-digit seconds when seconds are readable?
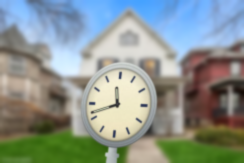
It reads 11,42
